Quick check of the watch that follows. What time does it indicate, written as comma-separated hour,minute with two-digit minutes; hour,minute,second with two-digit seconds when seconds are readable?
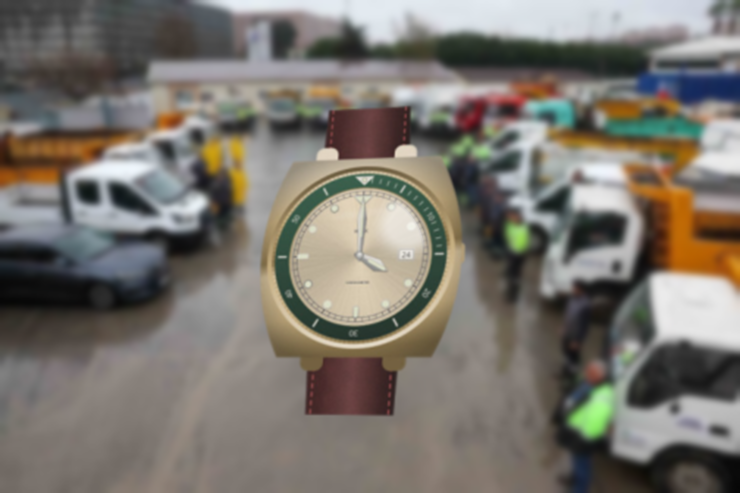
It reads 4,00
